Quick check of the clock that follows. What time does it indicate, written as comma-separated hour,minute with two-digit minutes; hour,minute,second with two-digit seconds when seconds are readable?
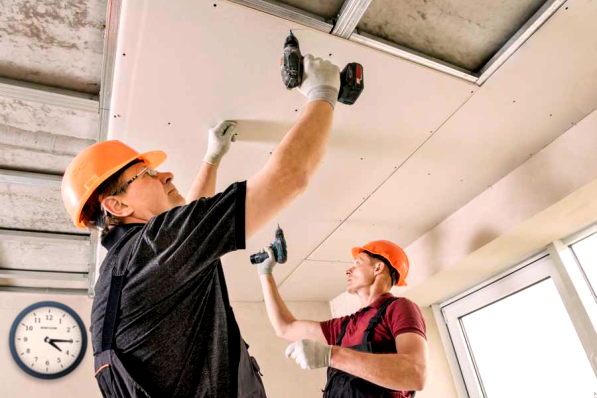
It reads 4,15
